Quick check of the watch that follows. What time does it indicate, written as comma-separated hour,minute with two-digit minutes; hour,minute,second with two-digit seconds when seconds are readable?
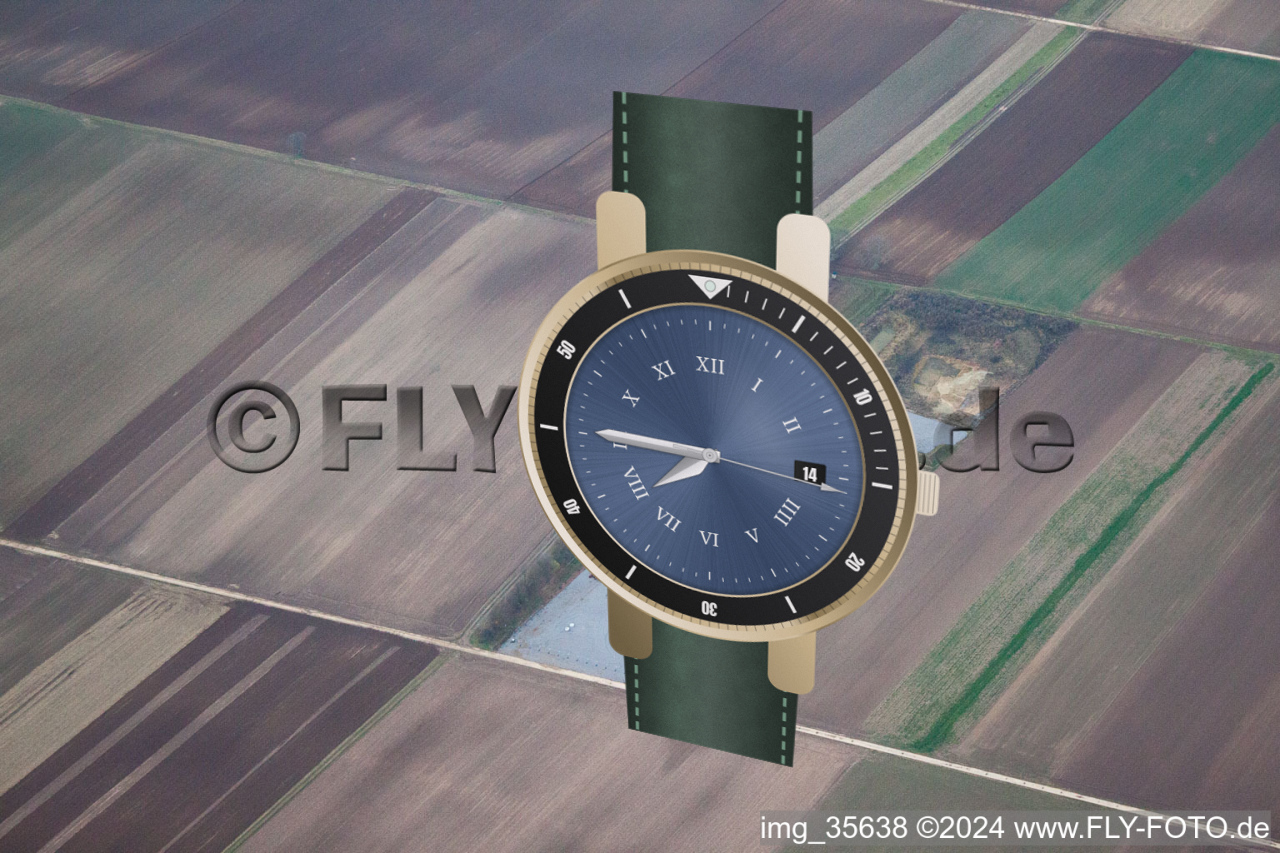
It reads 7,45,16
